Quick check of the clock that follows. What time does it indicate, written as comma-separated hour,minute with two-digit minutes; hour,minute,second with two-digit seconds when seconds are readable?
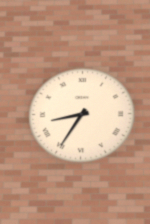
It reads 8,35
